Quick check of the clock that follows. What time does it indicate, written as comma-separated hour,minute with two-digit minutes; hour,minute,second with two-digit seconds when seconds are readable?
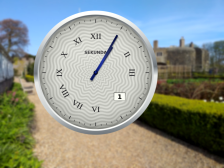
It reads 1,05
